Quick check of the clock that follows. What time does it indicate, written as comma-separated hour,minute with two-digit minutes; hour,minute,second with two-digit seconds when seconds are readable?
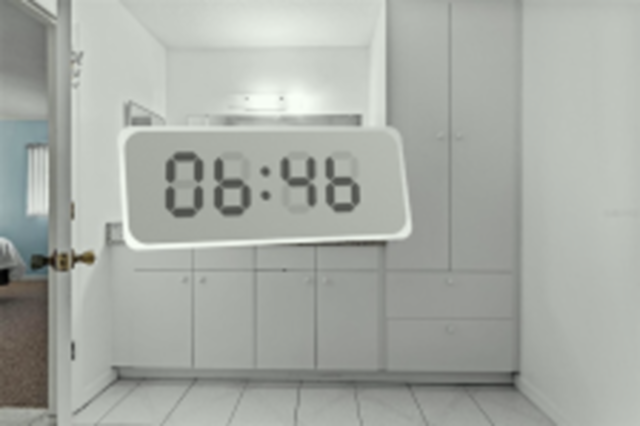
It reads 6,46
